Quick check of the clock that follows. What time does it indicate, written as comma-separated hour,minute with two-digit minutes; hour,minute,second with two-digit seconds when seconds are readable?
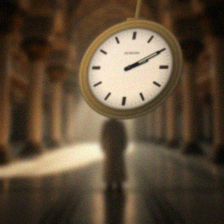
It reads 2,10
